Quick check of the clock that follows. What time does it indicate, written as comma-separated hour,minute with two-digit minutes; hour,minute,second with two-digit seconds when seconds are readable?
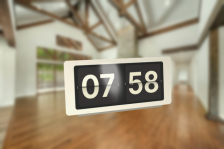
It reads 7,58
